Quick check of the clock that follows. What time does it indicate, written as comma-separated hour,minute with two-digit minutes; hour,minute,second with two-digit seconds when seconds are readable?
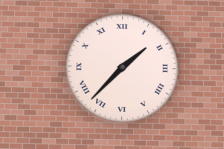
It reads 1,37
